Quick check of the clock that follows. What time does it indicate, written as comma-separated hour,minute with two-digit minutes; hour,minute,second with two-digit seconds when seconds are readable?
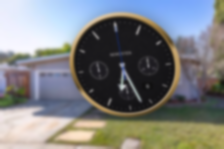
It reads 6,27
